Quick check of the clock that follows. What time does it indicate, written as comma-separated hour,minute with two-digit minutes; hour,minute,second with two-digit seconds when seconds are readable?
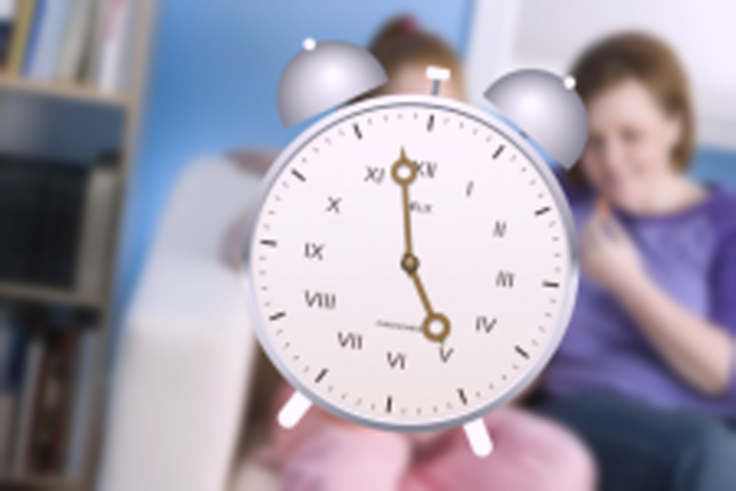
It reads 4,58
